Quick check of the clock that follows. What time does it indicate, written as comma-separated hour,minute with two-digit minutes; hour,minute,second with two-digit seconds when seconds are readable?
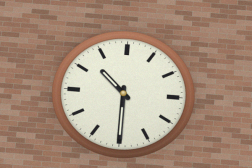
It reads 10,30
